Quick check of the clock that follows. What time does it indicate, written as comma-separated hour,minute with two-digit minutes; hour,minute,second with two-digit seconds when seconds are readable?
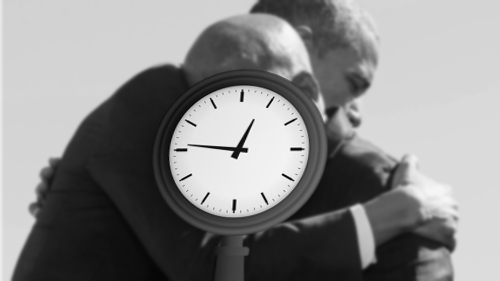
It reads 12,46
